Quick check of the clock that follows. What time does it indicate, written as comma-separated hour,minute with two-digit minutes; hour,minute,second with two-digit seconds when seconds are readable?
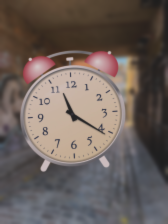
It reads 11,21
